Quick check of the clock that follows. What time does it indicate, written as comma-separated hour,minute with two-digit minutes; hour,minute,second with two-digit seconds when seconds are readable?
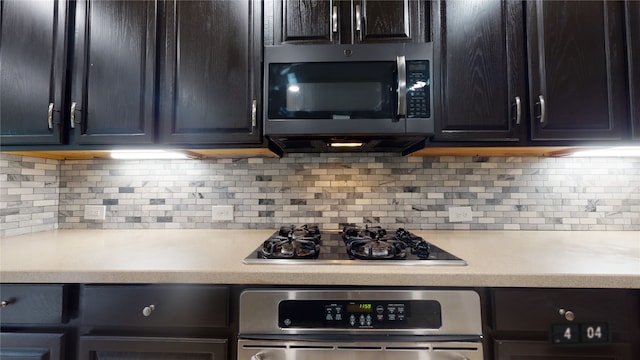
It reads 4,04
